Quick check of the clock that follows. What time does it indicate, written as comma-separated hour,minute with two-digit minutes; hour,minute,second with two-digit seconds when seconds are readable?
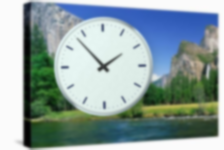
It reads 1,53
